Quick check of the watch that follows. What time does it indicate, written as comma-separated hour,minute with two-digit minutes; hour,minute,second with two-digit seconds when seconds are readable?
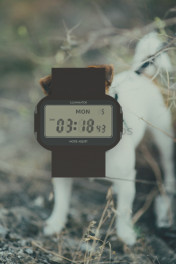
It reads 3,18,43
